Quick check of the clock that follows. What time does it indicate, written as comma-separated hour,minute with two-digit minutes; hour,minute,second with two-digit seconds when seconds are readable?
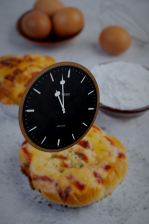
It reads 10,58
